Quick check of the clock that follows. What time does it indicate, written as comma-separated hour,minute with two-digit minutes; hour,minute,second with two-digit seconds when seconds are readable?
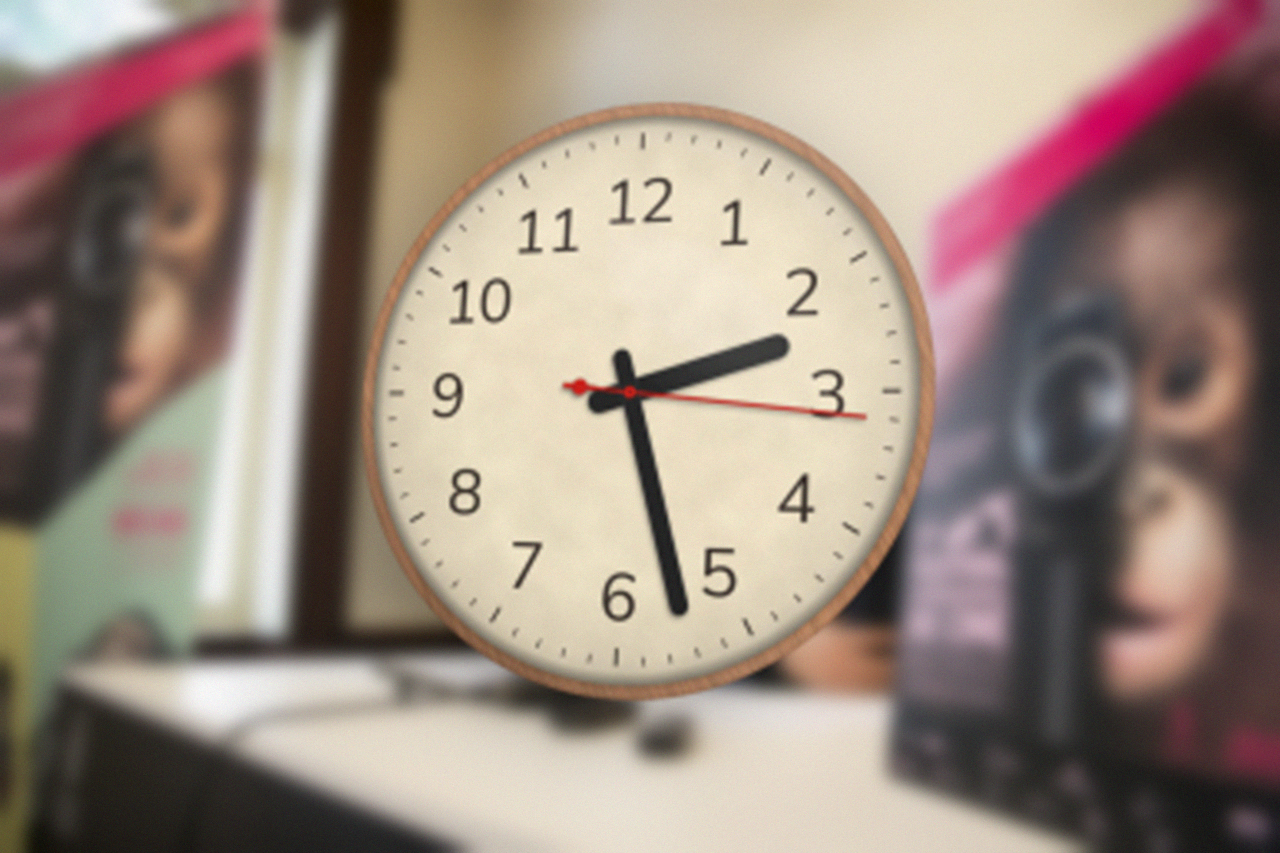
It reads 2,27,16
